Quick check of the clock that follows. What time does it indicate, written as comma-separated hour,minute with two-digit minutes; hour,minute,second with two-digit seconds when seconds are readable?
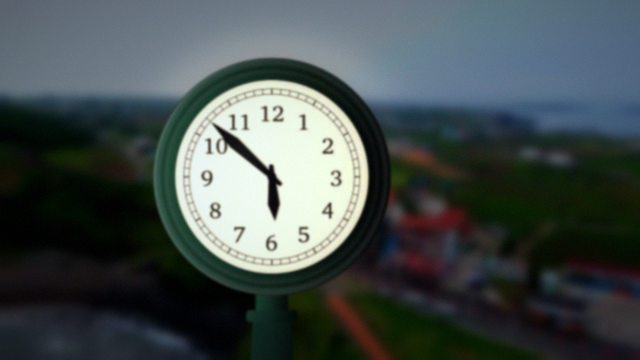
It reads 5,52
